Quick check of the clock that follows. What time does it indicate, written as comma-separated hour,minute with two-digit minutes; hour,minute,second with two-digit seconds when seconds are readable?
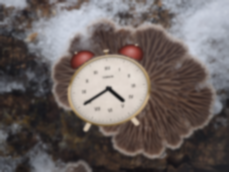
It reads 4,40
